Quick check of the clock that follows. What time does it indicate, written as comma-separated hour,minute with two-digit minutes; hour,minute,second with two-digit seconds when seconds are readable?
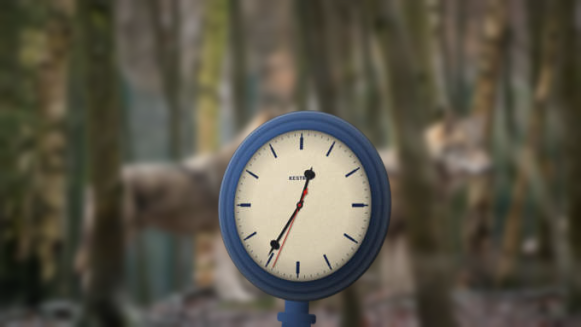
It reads 12,35,34
